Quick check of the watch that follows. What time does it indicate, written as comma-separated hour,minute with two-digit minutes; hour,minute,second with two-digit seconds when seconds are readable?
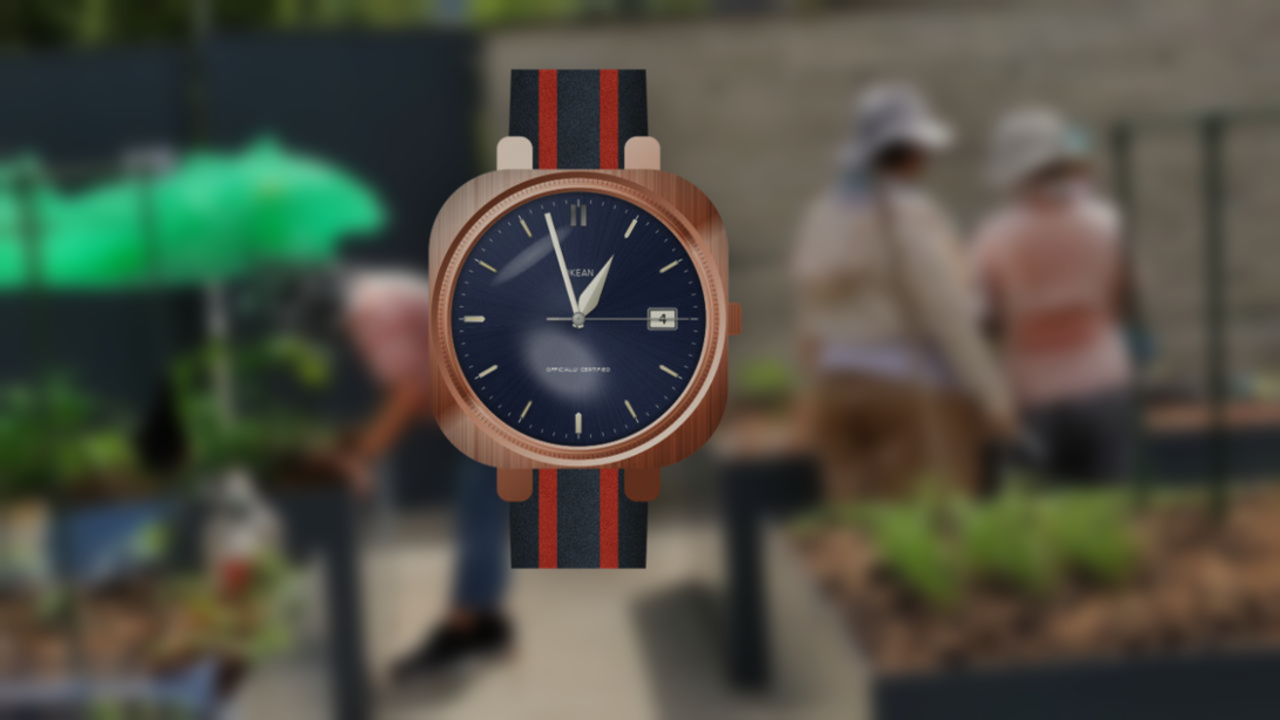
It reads 12,57,15
